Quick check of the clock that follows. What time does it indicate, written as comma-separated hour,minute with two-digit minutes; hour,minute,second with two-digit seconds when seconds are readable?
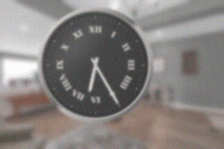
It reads 6,25
